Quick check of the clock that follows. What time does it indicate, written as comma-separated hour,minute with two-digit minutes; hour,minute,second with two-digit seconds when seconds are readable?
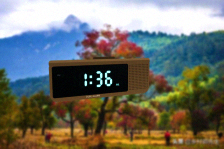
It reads 1,36
